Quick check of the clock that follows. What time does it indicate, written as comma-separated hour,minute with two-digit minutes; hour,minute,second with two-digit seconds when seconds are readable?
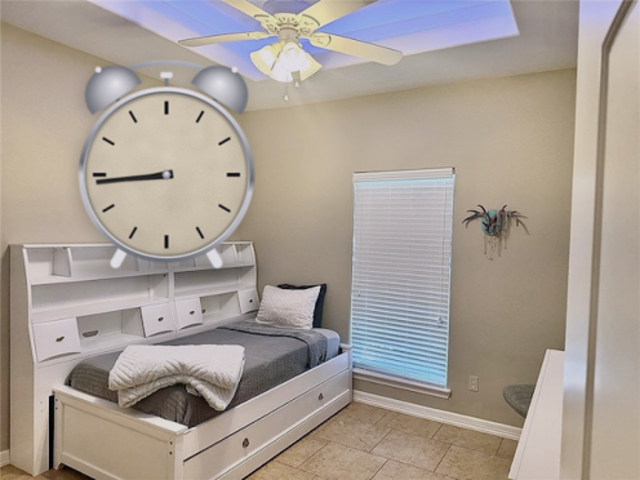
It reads 8,44
